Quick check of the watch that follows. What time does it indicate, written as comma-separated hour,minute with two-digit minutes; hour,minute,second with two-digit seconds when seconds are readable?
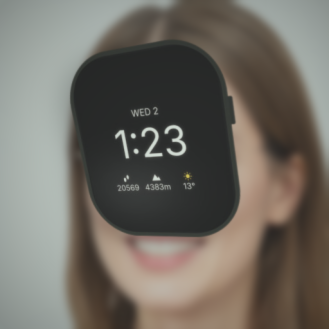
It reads 1,23
